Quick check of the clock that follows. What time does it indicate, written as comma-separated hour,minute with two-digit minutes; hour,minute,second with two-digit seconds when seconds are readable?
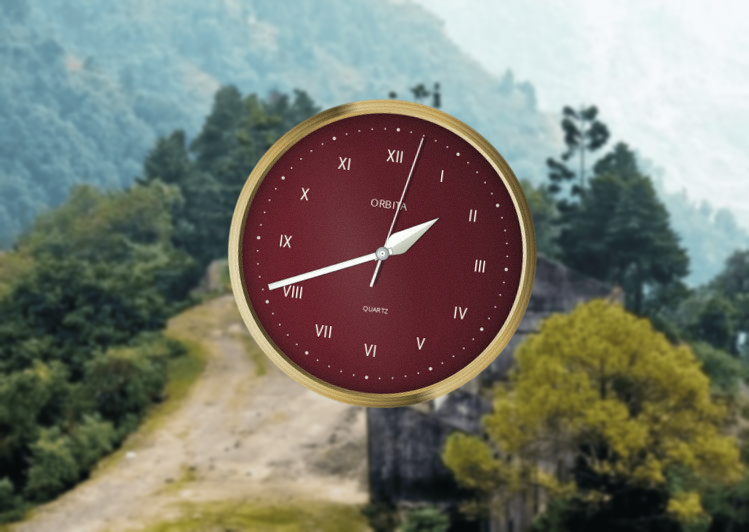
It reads 1,41,02
